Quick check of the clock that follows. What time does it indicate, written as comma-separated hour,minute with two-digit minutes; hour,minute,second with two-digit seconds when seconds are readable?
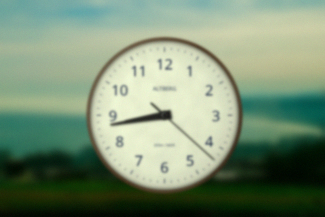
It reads 8,43,22
